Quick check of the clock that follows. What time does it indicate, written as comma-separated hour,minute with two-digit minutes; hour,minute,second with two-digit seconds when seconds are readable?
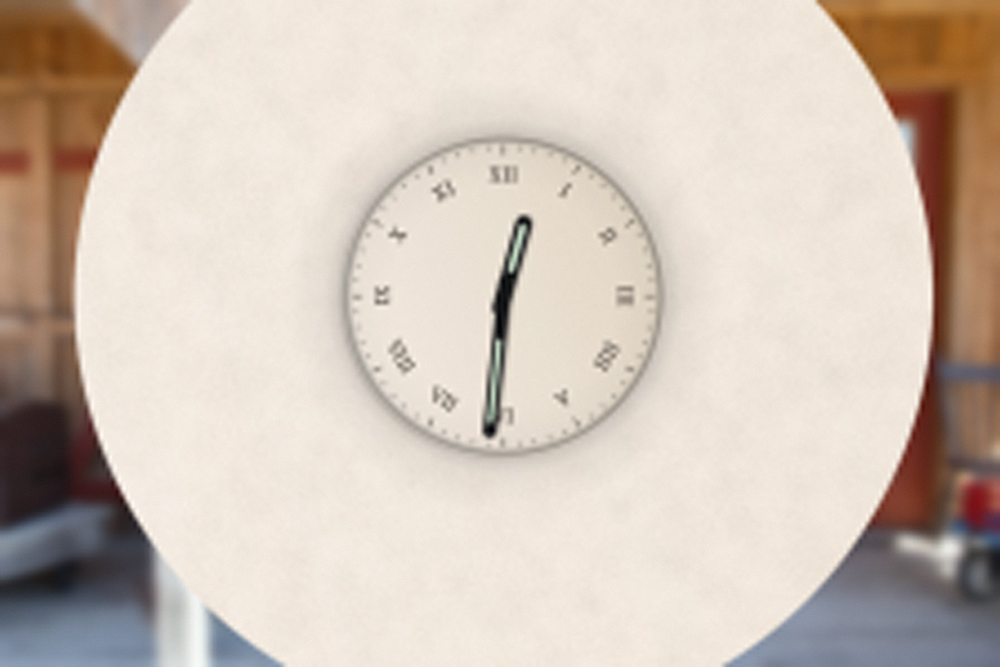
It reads 12,31
